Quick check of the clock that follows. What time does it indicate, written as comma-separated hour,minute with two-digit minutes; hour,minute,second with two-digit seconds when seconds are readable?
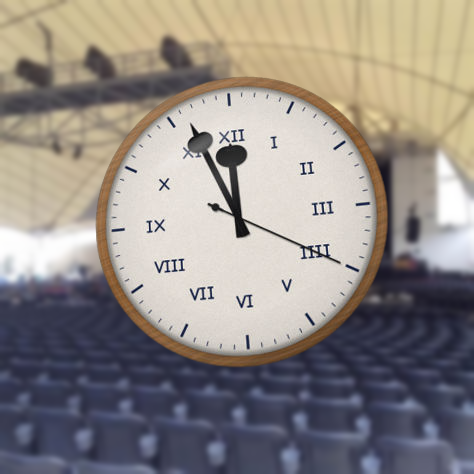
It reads 11,56,20
